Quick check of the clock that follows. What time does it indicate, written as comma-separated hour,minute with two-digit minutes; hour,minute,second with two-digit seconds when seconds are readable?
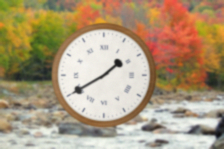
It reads 1,40
